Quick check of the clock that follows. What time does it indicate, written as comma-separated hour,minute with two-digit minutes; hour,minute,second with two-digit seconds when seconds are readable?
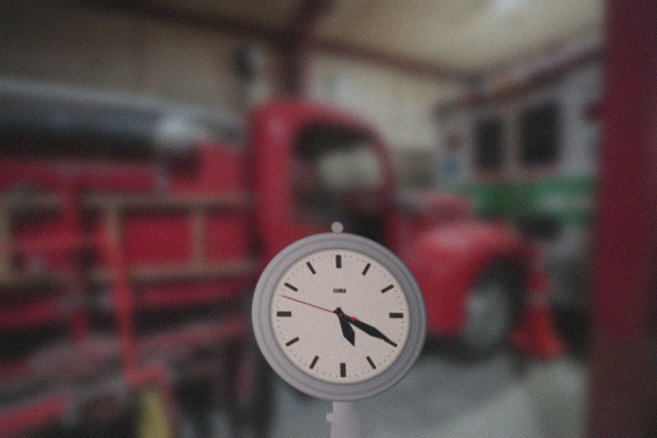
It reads 5,19,48
